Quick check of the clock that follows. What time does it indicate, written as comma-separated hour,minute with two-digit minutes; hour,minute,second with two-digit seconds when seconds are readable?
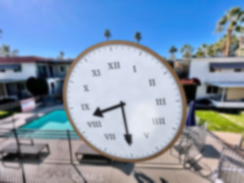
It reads 8,30
